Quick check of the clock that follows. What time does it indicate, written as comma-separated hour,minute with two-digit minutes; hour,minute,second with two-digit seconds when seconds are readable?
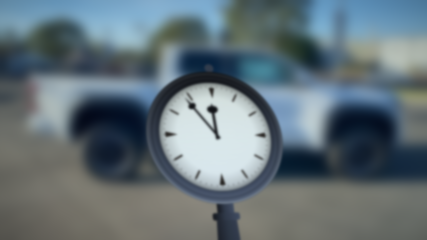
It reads 11,54
